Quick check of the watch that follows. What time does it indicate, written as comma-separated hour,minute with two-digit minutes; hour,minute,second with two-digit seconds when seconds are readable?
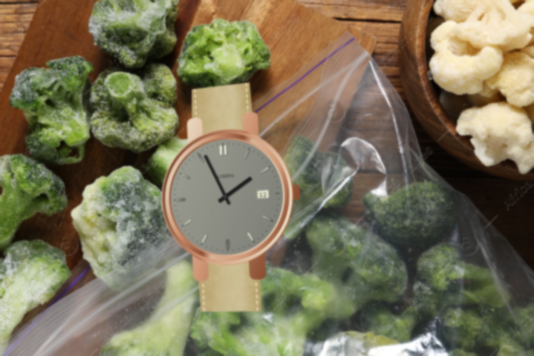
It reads 1,56
